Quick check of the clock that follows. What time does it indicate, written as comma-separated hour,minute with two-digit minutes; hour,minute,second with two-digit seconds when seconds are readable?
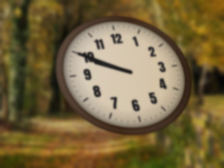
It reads 9,50
